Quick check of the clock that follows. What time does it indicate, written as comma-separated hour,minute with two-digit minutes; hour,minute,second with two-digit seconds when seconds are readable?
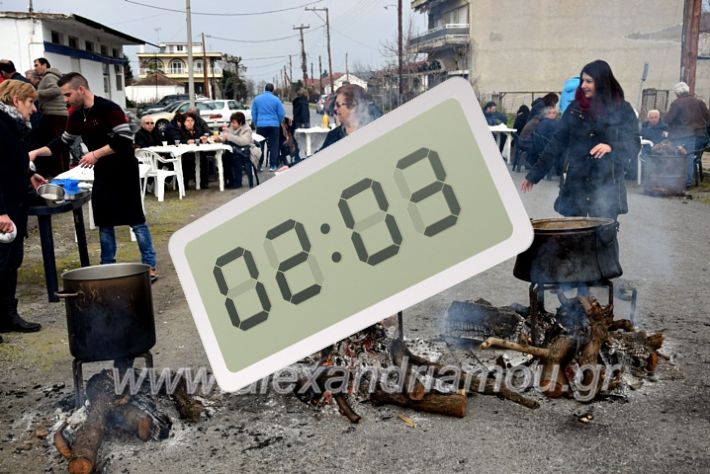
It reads 2,03
